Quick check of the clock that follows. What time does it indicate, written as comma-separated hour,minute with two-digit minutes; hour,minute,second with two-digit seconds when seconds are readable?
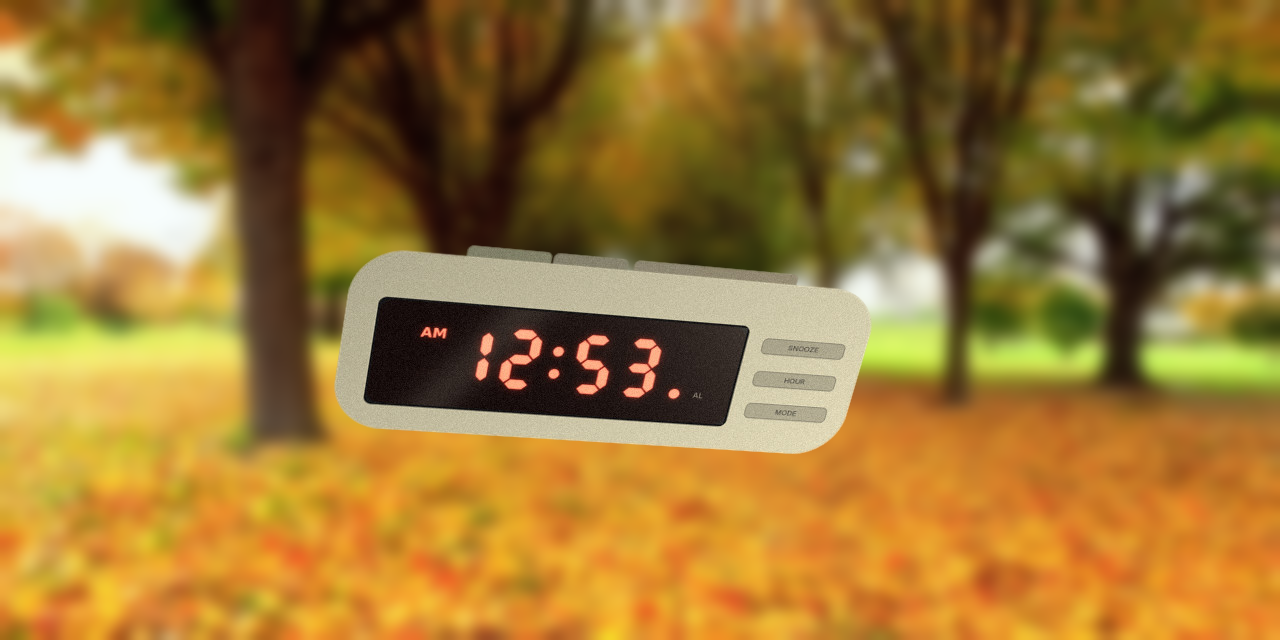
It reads 12,53
